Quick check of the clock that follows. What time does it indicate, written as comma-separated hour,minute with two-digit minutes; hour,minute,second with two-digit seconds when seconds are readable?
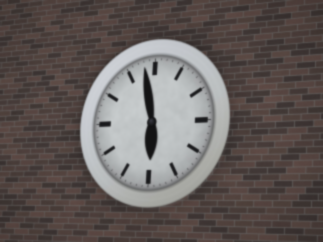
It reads 5,58
